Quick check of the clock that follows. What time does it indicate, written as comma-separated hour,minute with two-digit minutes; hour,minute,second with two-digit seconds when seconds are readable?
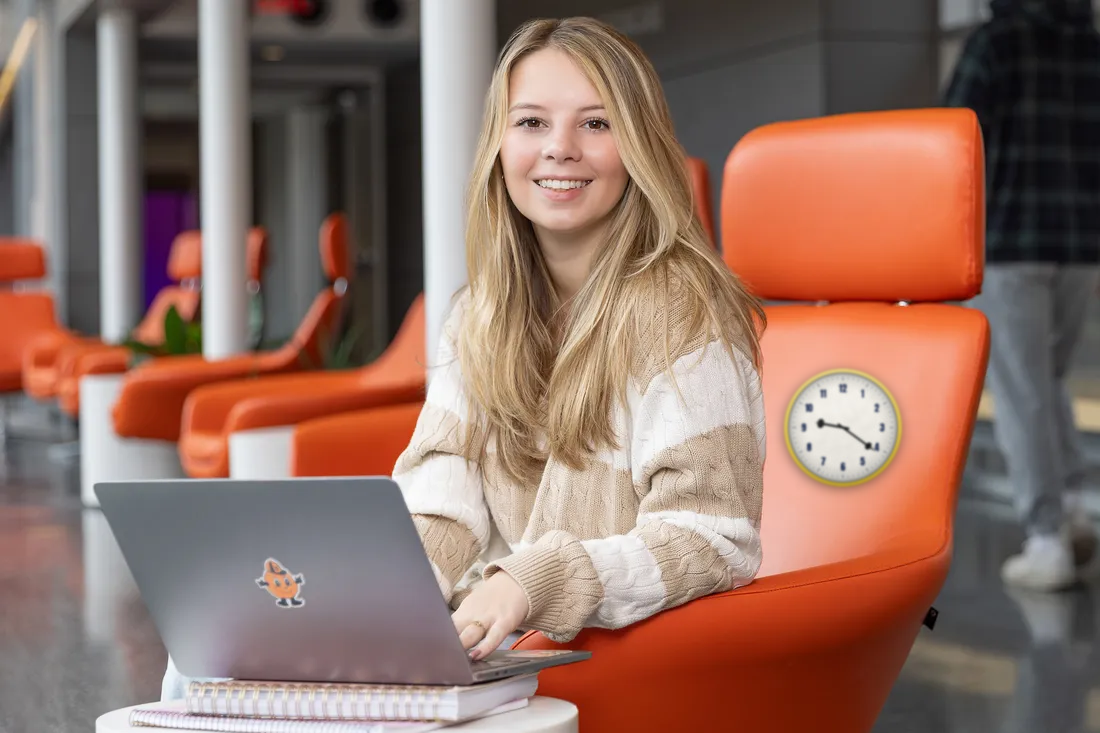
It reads 9,21
